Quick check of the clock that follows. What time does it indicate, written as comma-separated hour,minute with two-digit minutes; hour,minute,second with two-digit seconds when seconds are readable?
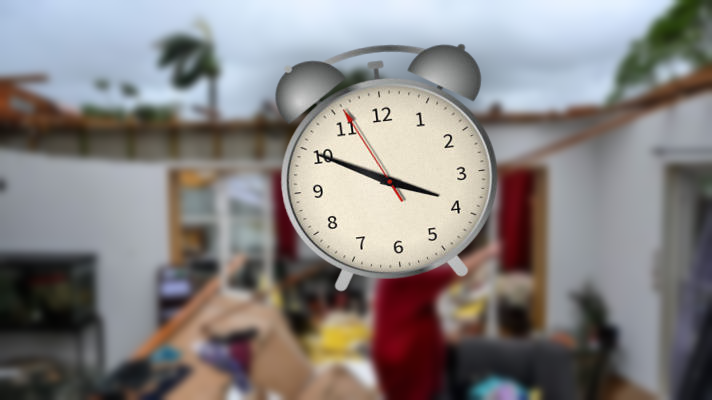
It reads 3,49,56
